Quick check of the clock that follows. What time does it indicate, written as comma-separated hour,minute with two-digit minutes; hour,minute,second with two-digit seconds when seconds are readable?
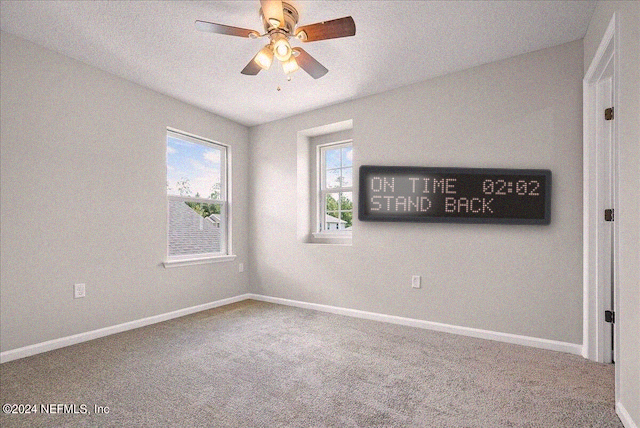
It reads 2,02
